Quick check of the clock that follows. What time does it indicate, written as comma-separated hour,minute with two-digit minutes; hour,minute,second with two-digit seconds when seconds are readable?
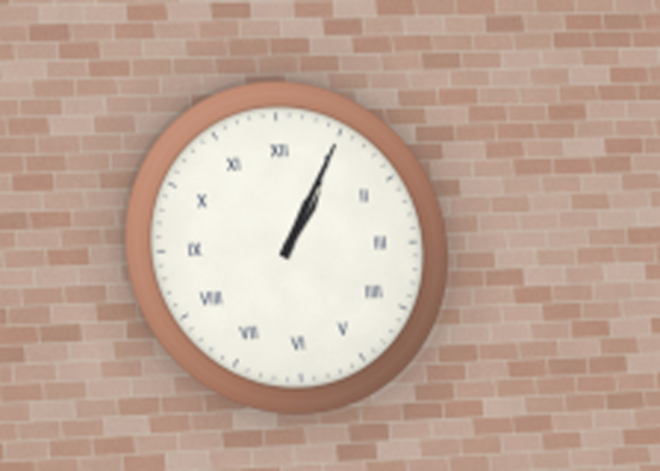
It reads 1,05
